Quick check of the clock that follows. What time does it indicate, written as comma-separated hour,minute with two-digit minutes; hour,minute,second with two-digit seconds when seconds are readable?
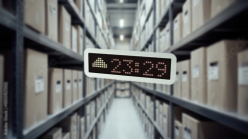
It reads 23,29
